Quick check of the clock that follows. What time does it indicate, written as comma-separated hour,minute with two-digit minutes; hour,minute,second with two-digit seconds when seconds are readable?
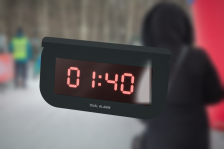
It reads 1,40
